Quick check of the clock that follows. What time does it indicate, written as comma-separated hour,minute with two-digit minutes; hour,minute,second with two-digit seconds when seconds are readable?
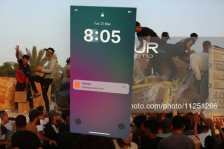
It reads 8,05
